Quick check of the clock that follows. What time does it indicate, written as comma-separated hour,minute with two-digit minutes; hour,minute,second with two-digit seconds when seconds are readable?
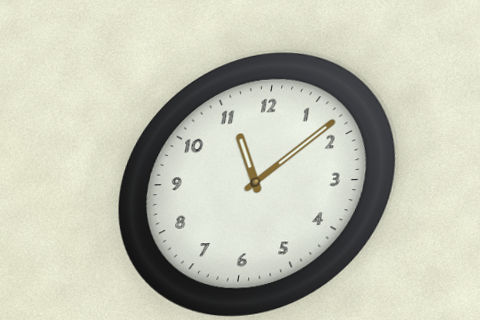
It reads 11,08
